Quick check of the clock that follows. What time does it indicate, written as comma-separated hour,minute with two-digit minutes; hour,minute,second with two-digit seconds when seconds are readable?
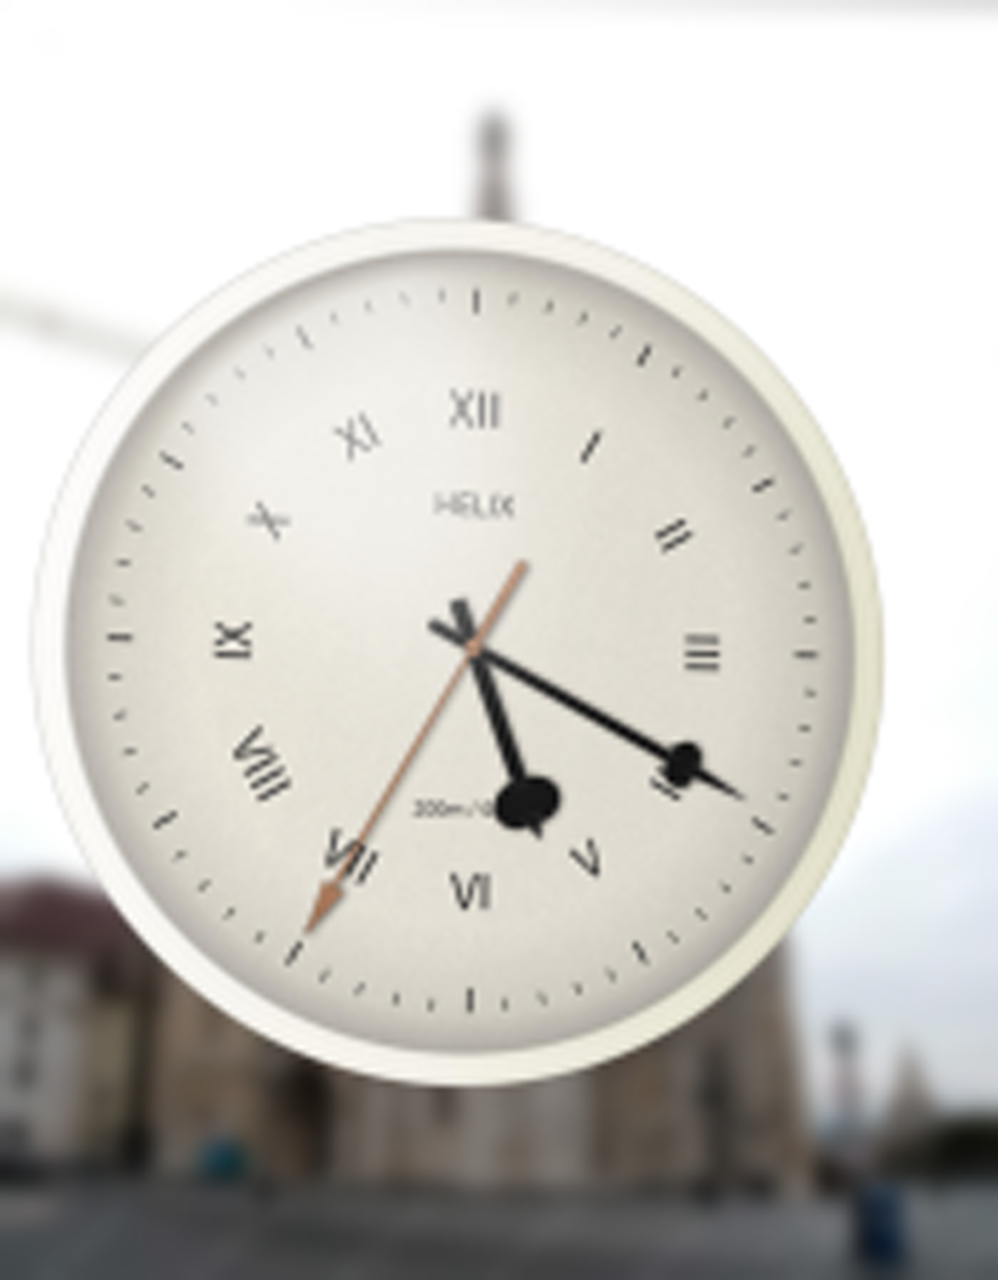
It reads 5,19,35
